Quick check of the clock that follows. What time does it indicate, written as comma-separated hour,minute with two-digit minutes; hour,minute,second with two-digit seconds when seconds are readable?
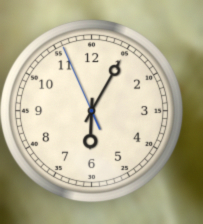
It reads 6,04,56
